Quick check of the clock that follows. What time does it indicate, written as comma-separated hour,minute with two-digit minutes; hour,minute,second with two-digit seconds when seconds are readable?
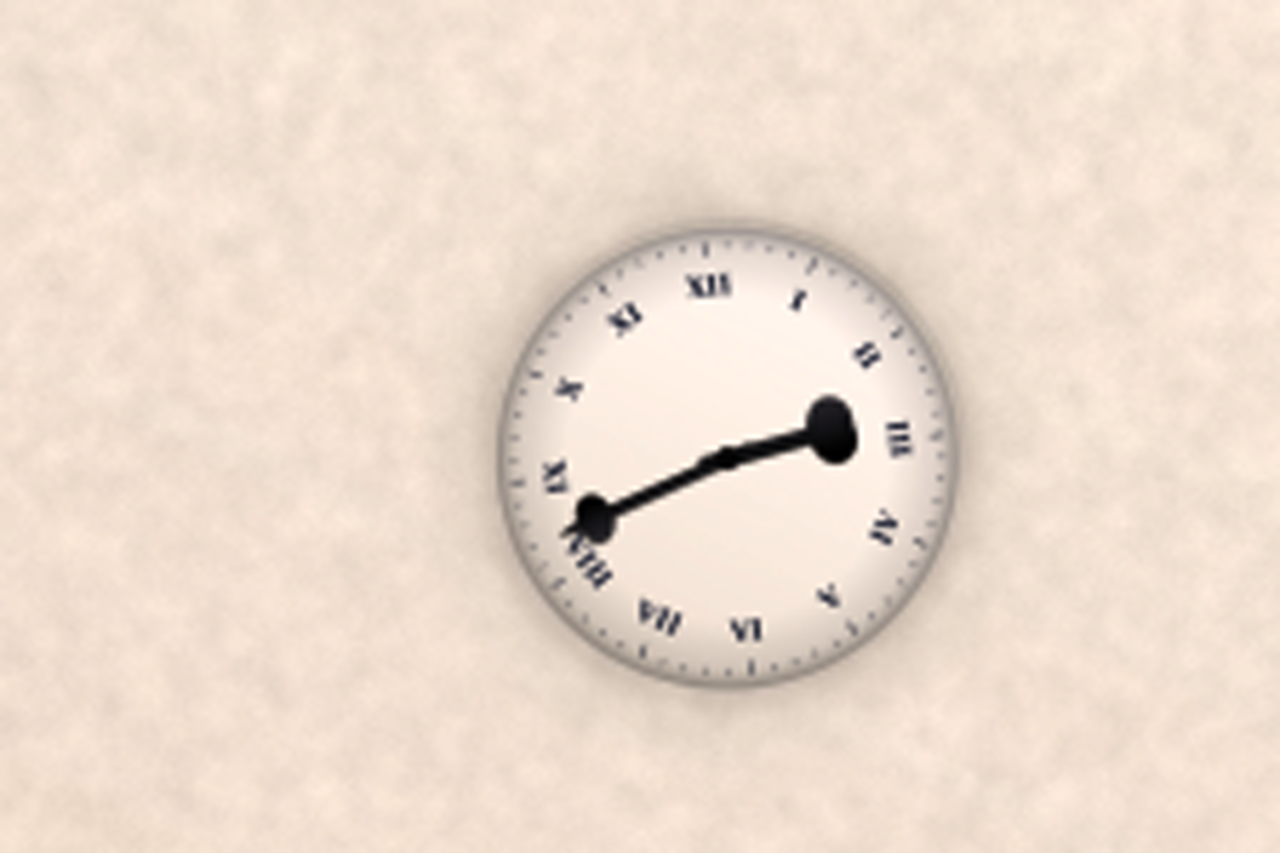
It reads 2,42
